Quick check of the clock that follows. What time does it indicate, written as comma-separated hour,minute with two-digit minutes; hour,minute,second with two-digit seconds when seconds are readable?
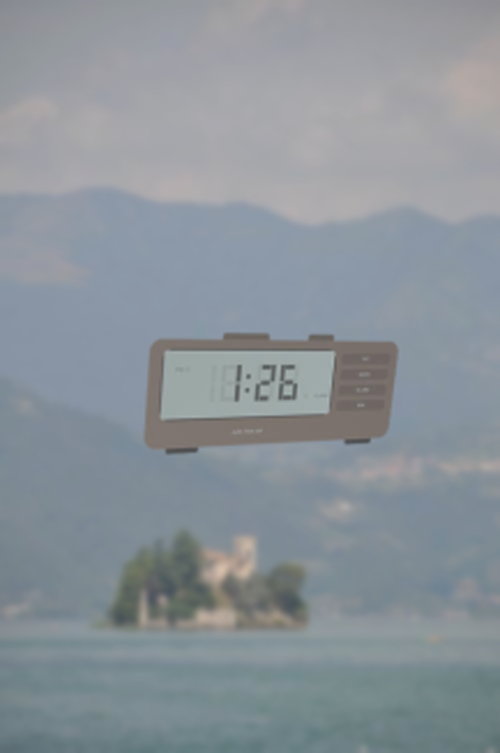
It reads 1,26
